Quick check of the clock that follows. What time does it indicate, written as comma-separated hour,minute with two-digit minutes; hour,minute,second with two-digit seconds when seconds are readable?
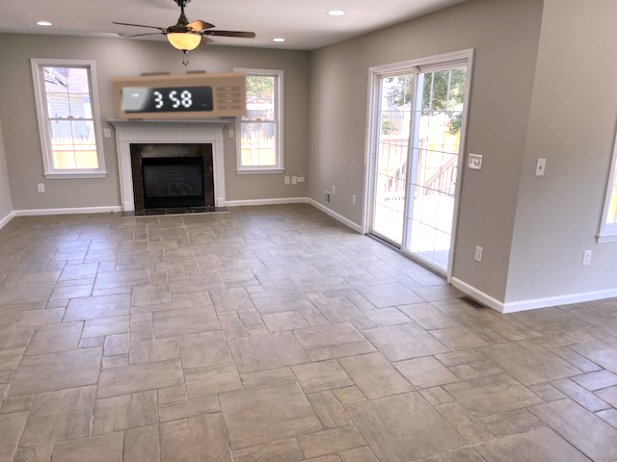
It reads 3,58
